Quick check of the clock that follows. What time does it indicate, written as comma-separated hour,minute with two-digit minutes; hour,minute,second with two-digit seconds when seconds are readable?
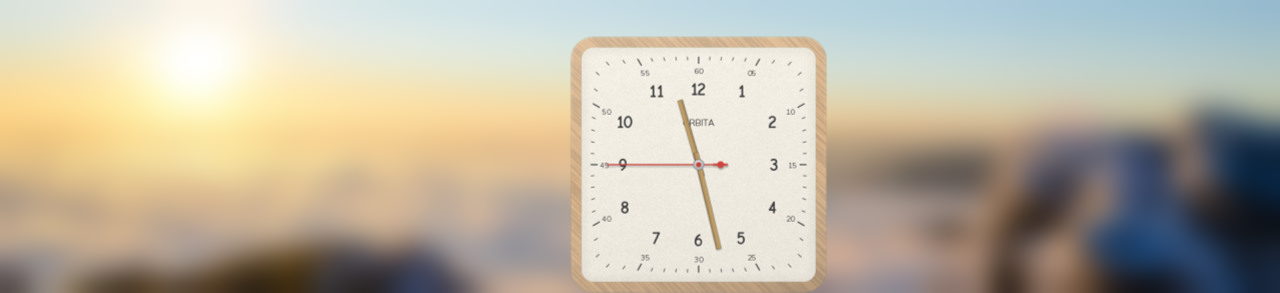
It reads 11,27,45
